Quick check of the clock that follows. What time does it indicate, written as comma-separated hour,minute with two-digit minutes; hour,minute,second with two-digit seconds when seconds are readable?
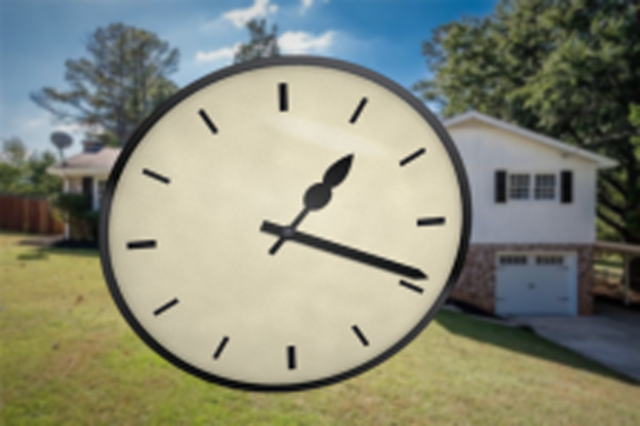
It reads 1,19
